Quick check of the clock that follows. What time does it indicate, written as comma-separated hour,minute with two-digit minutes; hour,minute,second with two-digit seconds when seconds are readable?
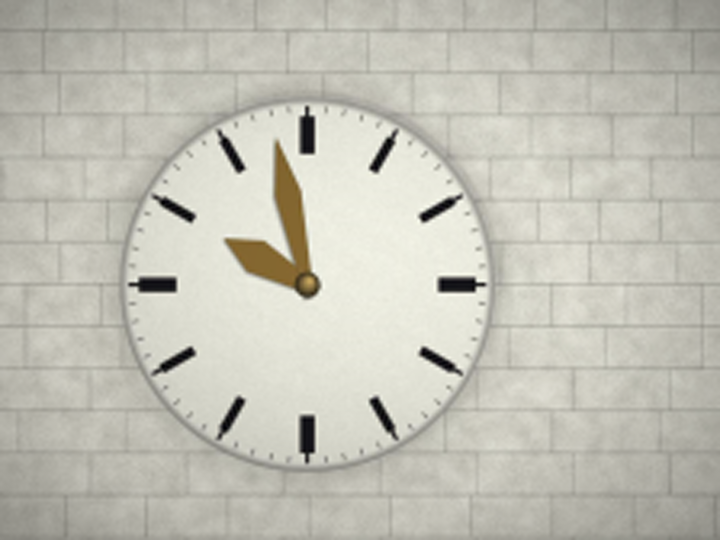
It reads 9,58
